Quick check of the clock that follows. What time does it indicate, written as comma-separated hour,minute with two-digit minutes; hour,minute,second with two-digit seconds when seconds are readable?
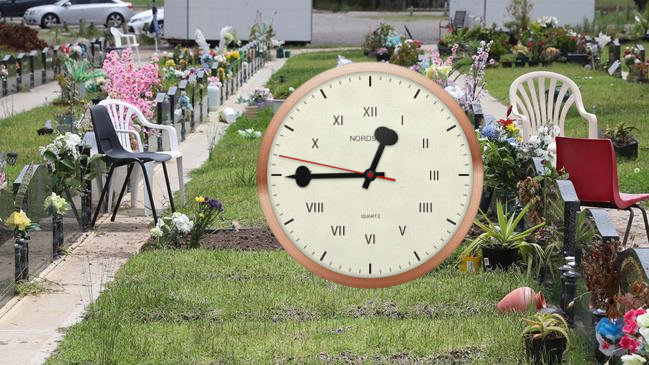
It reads 12,44,47
